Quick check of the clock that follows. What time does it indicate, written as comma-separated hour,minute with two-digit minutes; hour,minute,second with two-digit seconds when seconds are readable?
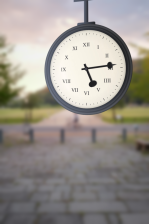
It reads 5,14
